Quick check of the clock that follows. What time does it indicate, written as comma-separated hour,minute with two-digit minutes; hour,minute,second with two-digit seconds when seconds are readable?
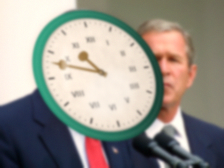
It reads 10,48
